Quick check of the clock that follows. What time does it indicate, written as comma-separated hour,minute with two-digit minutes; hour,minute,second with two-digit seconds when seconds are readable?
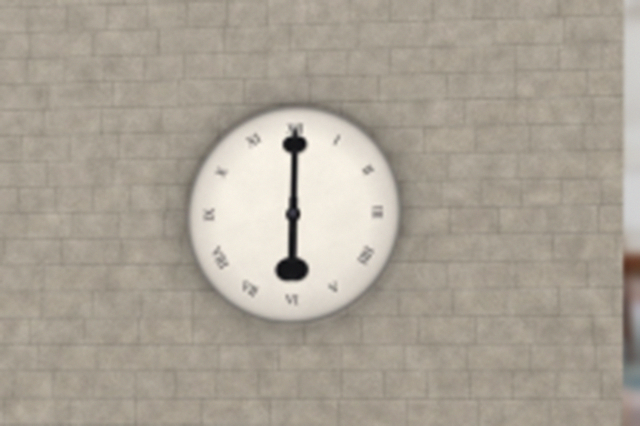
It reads 6,00
